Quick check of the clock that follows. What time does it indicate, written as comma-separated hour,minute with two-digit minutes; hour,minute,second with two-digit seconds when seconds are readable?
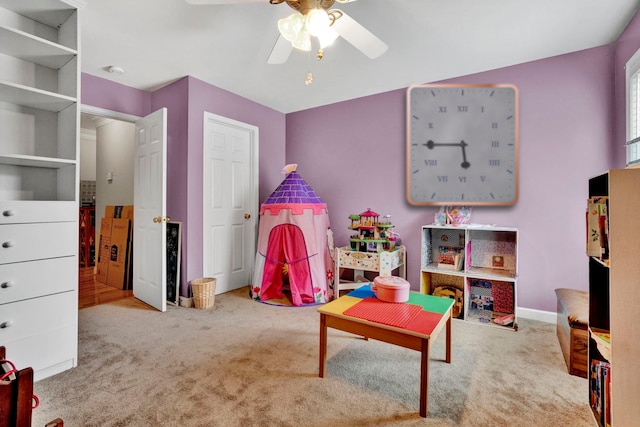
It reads 5,45
